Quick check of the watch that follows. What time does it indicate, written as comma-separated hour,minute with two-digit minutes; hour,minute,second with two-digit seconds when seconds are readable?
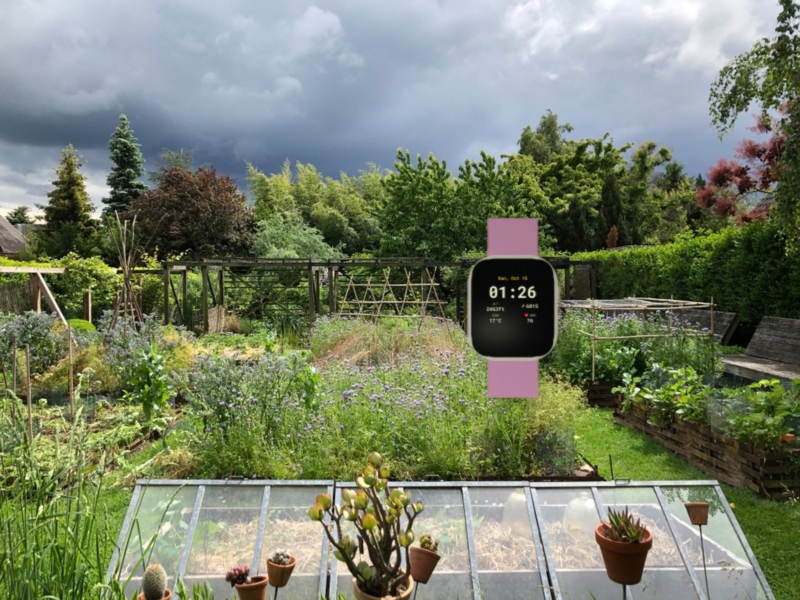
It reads 1,26
